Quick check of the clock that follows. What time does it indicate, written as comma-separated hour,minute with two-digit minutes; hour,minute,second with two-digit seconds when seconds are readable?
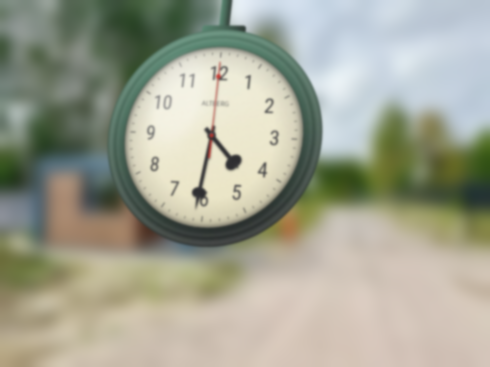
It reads 4,31,00
